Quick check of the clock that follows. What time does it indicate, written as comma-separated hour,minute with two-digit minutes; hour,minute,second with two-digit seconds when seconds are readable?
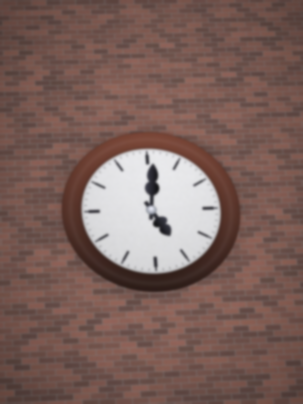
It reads 5,01
